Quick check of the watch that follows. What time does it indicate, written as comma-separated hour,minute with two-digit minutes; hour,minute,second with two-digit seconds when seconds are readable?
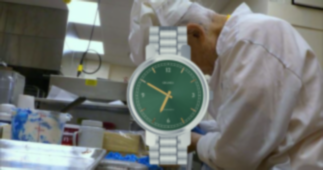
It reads 6,50
